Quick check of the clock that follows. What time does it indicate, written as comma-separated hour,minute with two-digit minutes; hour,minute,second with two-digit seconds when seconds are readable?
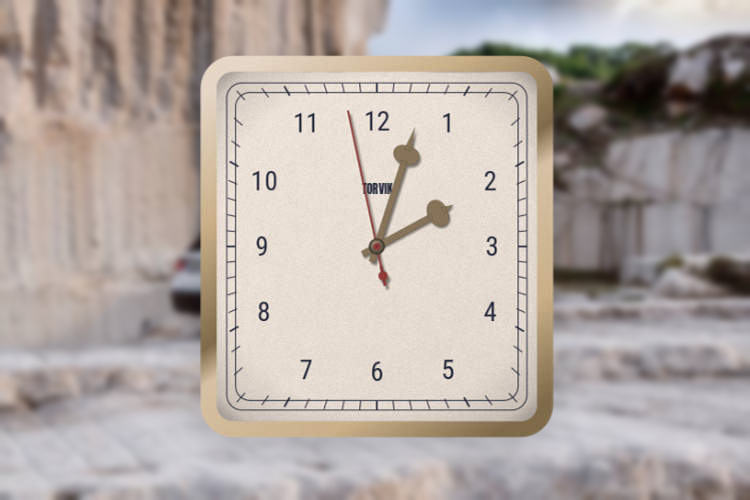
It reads 2,02,58
